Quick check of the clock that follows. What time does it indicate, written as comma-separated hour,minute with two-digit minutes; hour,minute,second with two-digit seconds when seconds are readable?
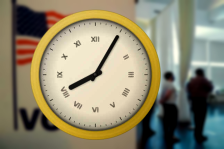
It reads 8,05
